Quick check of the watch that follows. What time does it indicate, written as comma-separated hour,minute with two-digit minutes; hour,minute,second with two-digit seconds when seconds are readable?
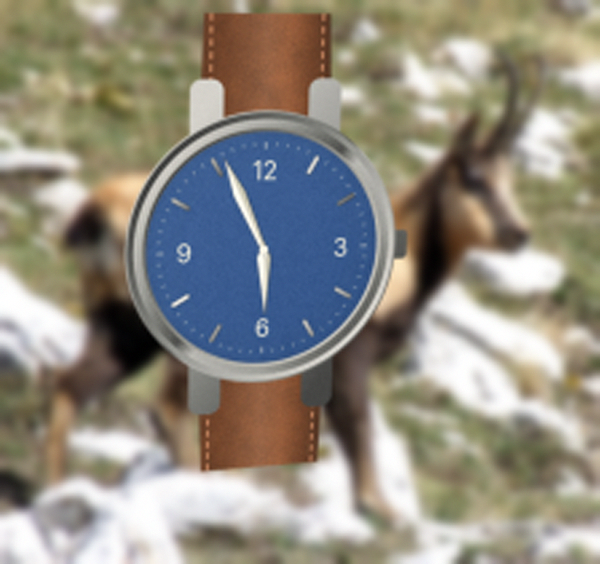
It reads 5,56
